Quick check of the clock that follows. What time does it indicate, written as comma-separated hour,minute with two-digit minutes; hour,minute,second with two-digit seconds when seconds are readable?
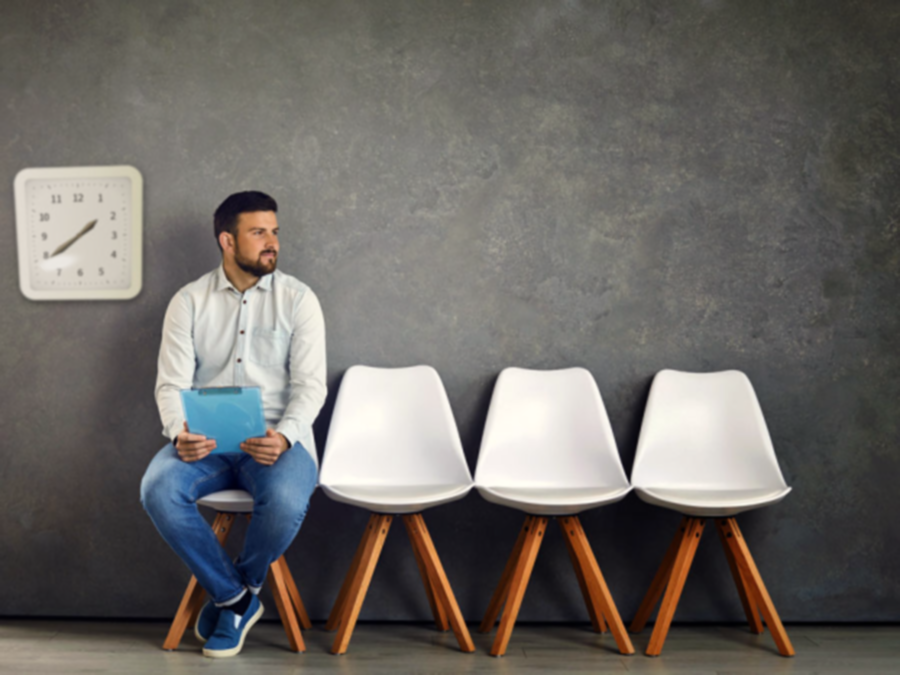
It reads 1,39
